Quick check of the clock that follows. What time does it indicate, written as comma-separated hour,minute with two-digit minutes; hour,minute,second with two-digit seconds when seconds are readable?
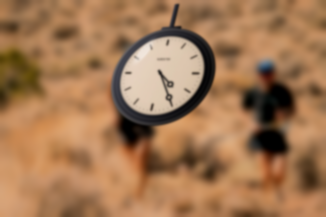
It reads 4,25
